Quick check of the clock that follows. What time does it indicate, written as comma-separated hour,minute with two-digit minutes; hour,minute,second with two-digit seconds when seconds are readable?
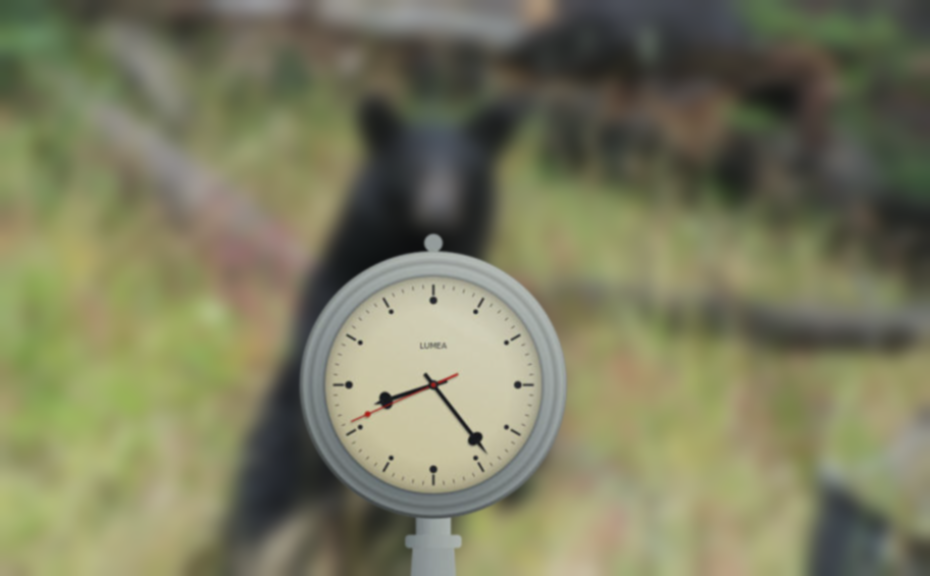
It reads 8,23,41
